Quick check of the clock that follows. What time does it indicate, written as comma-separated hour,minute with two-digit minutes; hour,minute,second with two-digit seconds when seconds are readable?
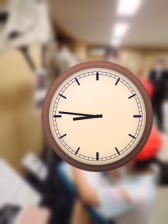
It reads 8,46
